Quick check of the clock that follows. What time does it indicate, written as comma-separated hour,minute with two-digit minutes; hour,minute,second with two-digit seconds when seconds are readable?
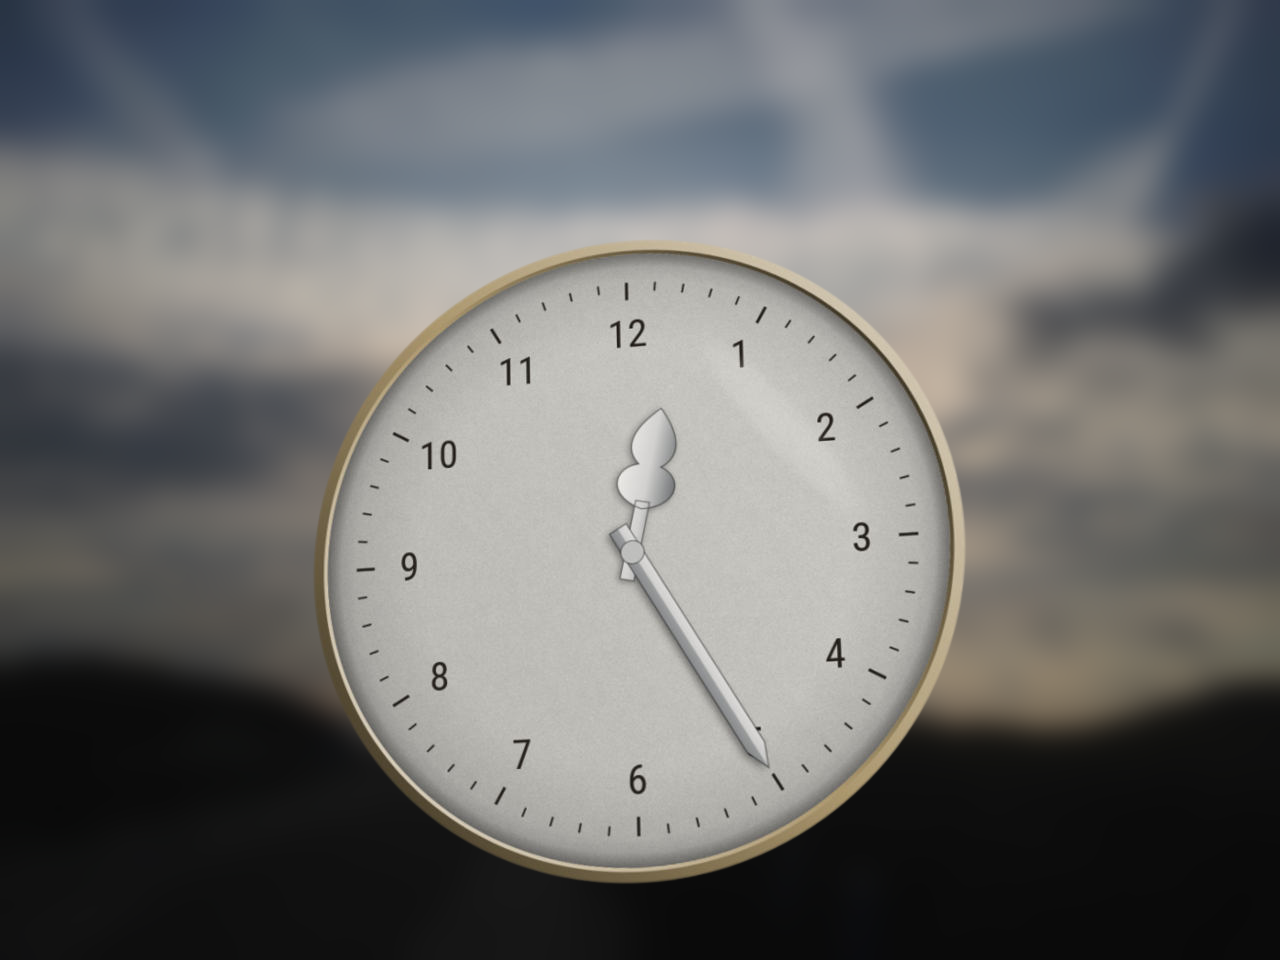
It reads 12,25
